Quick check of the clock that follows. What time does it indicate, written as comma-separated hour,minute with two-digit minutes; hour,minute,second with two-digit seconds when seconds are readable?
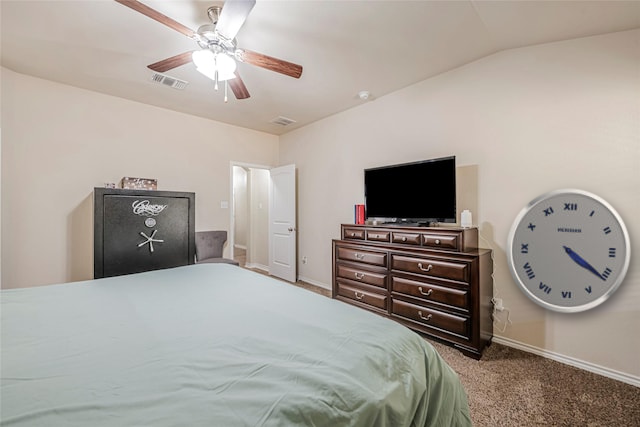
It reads 4,21
